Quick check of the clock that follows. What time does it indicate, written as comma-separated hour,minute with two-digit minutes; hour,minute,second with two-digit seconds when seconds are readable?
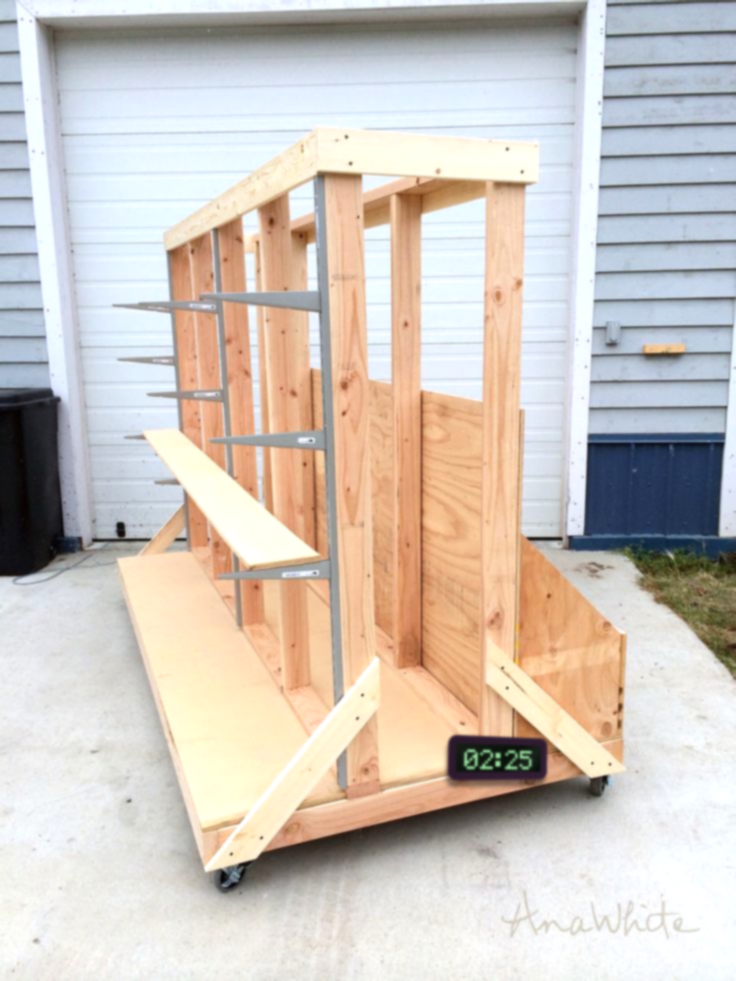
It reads 2,25
